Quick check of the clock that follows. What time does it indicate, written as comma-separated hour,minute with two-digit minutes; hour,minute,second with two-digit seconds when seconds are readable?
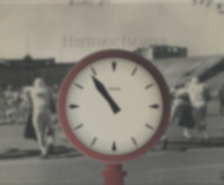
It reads 10,54
